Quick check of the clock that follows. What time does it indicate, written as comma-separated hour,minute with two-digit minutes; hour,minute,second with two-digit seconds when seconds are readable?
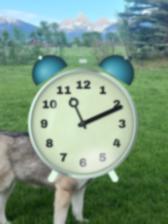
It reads 11,11
